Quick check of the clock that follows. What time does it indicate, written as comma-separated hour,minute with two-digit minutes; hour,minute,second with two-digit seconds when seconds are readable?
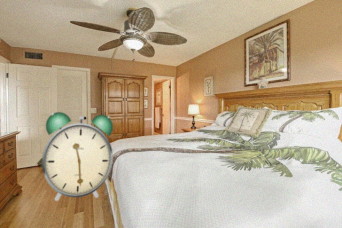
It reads 11,29
